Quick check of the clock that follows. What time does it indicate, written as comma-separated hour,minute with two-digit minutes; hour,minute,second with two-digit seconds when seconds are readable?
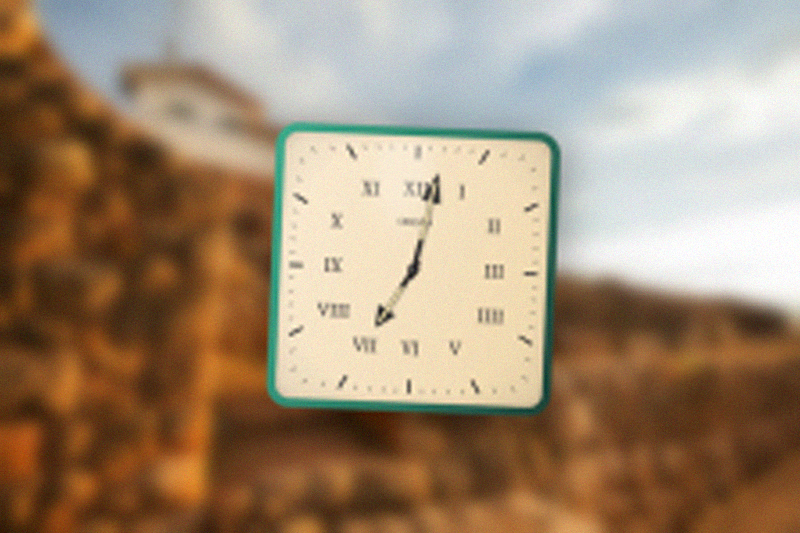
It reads 7,02
